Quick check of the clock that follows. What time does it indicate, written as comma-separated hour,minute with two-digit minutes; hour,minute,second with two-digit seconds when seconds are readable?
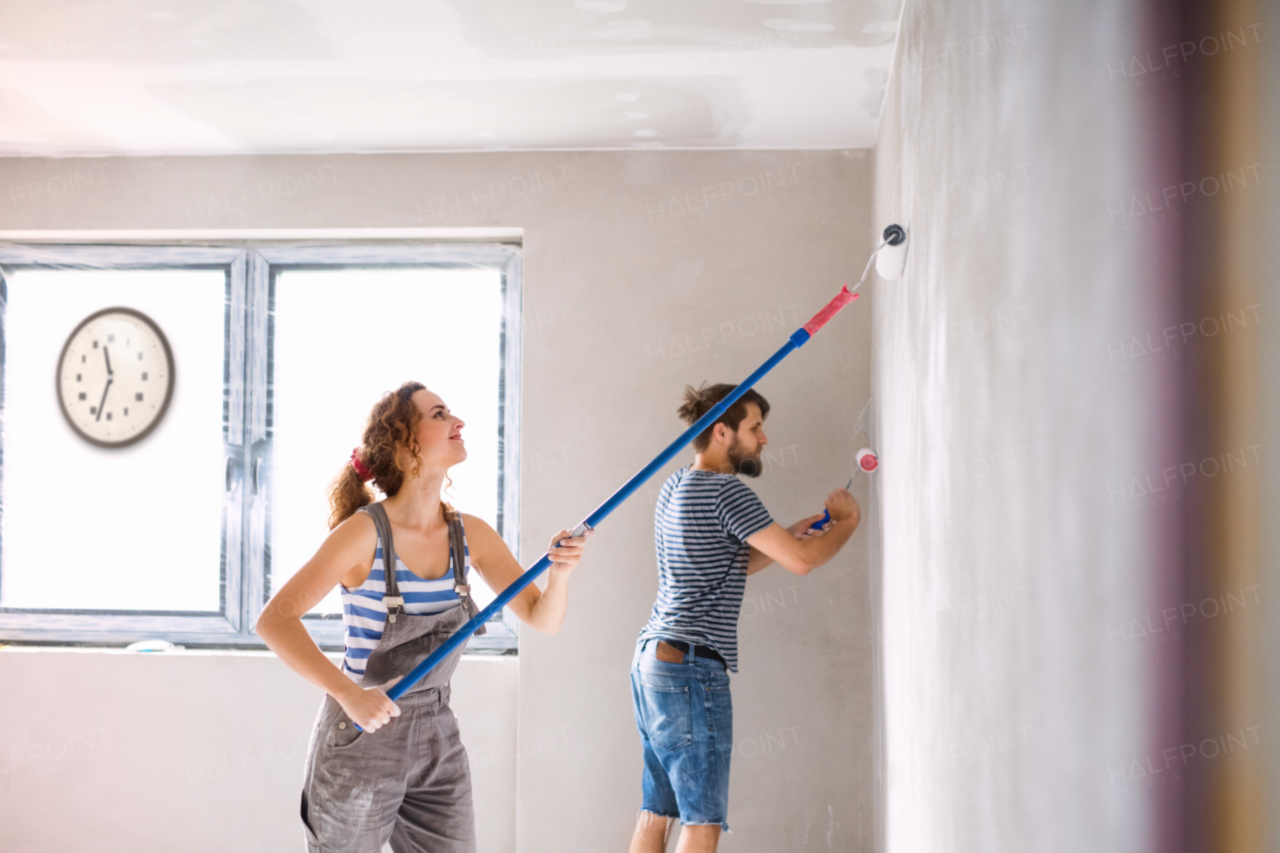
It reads 11,33
